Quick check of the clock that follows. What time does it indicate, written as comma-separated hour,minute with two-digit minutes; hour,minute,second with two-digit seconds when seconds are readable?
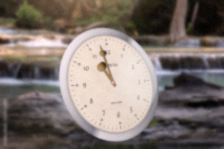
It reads 10,58
